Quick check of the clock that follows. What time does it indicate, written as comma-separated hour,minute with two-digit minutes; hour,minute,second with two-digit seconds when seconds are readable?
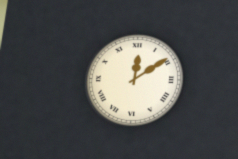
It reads 12,09
